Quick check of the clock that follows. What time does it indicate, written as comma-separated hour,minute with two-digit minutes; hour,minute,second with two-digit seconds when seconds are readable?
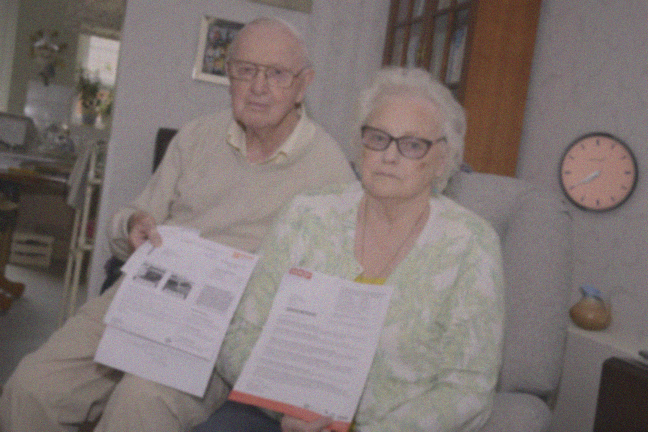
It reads 7,40
